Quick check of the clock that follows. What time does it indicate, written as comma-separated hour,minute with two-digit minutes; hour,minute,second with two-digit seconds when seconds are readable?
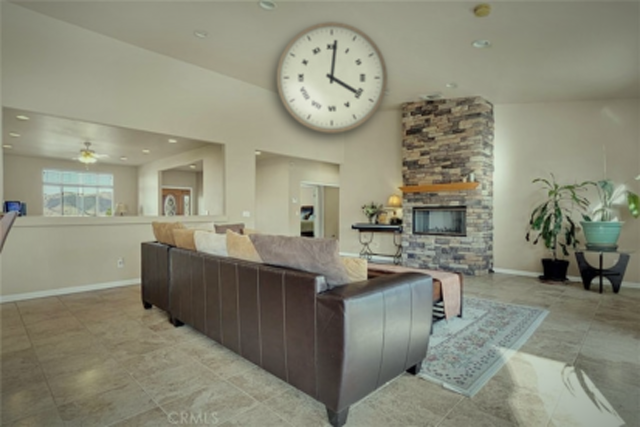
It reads 4,01
